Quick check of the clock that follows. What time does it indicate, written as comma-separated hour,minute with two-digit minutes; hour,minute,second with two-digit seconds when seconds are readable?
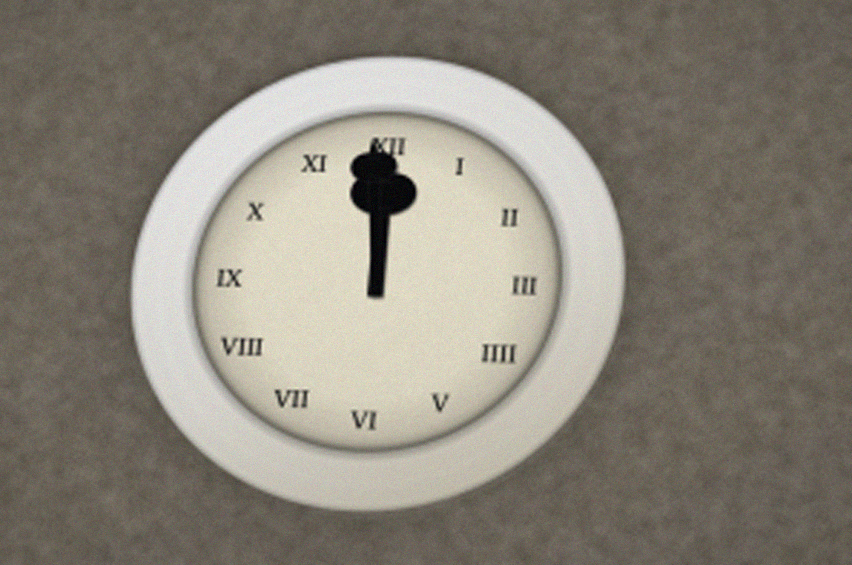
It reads 11,59
